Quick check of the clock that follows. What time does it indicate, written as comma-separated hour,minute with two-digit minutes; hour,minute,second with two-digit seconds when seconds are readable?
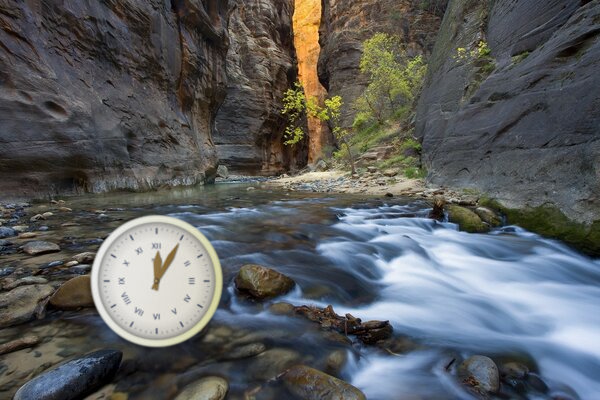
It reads 12,05
